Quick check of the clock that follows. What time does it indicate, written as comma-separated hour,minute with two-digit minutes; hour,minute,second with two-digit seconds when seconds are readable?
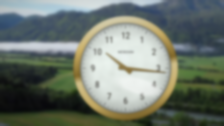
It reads 10,16
